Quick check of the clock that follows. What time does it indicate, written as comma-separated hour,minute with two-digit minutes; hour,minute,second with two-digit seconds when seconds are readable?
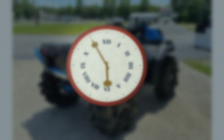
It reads 5,55
